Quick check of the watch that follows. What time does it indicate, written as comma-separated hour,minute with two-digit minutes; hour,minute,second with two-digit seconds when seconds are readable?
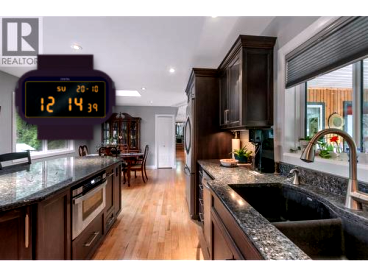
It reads 12,14,39
